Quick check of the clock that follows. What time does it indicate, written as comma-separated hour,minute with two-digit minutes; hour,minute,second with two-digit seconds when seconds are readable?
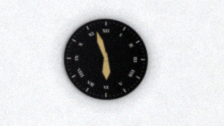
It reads 5,57
